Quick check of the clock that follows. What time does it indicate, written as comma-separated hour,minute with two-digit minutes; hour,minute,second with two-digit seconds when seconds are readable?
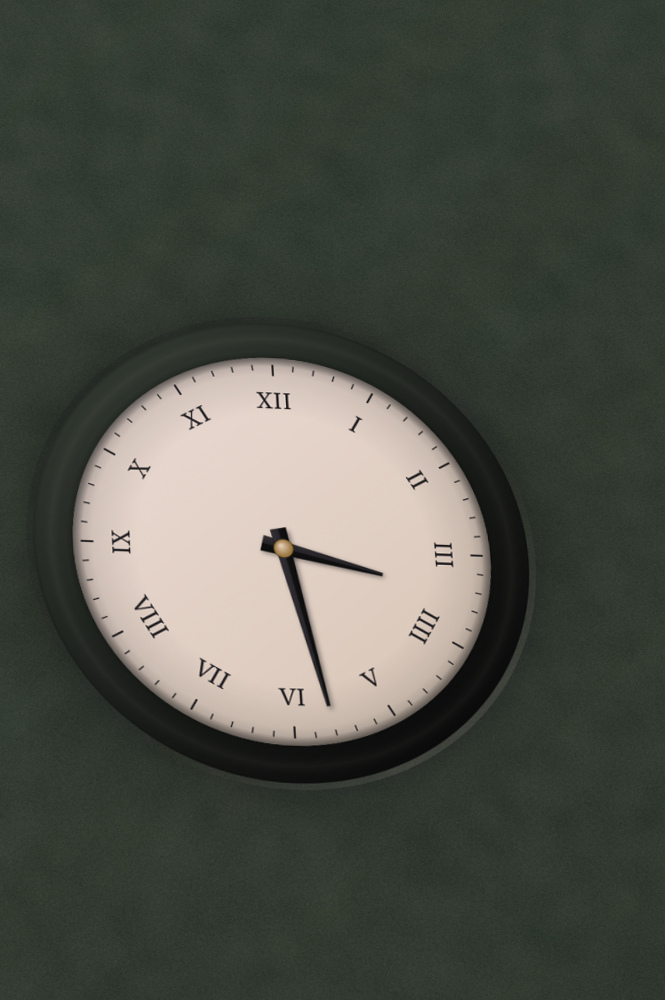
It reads 3,28
